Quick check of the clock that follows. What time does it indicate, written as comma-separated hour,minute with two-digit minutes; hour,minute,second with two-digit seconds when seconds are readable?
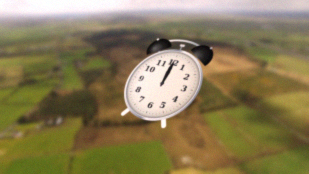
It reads 12,00
